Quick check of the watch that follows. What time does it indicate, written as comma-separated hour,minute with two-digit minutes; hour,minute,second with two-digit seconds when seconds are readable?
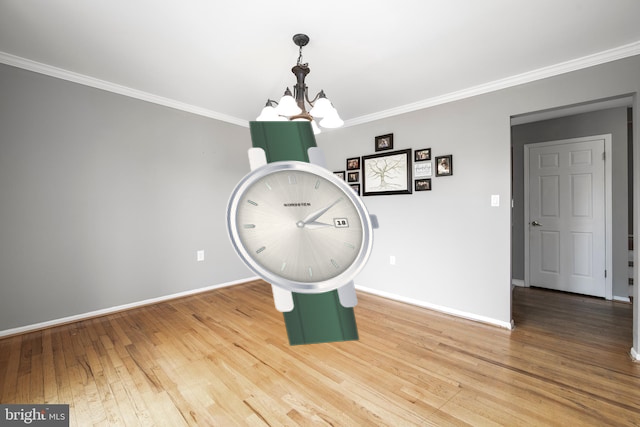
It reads 3,10
